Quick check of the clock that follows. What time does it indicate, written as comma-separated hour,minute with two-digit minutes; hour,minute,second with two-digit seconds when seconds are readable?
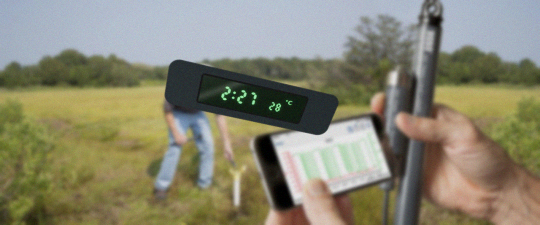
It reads 2,27
